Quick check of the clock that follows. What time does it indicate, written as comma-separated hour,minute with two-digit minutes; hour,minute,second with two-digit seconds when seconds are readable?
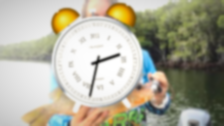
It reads 2,33
